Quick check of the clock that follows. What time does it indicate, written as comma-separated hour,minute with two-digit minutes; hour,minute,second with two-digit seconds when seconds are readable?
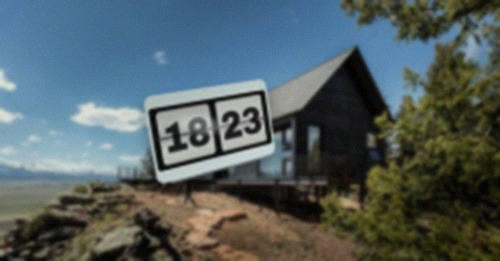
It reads 18,23
